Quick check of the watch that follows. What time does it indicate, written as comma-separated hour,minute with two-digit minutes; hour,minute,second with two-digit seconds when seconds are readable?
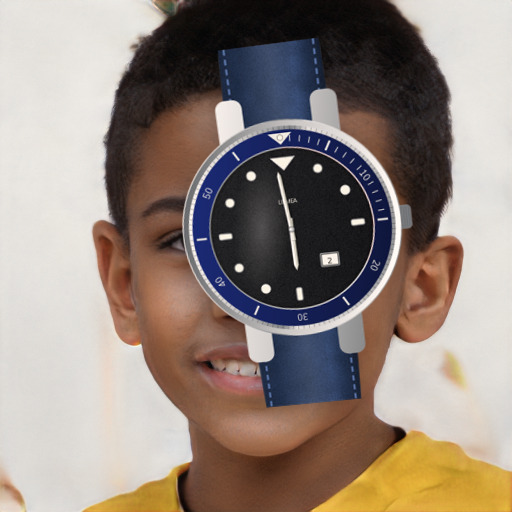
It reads 5,59
